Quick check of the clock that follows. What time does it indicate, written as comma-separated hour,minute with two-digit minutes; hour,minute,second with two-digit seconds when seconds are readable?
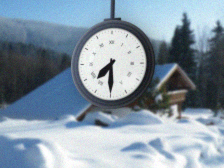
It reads 7,30
